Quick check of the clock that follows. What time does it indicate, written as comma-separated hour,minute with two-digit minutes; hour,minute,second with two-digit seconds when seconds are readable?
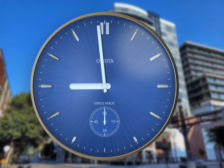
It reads 8,59
